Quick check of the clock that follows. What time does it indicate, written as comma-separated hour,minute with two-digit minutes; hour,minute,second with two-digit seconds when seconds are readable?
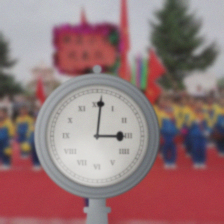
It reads 3,01
